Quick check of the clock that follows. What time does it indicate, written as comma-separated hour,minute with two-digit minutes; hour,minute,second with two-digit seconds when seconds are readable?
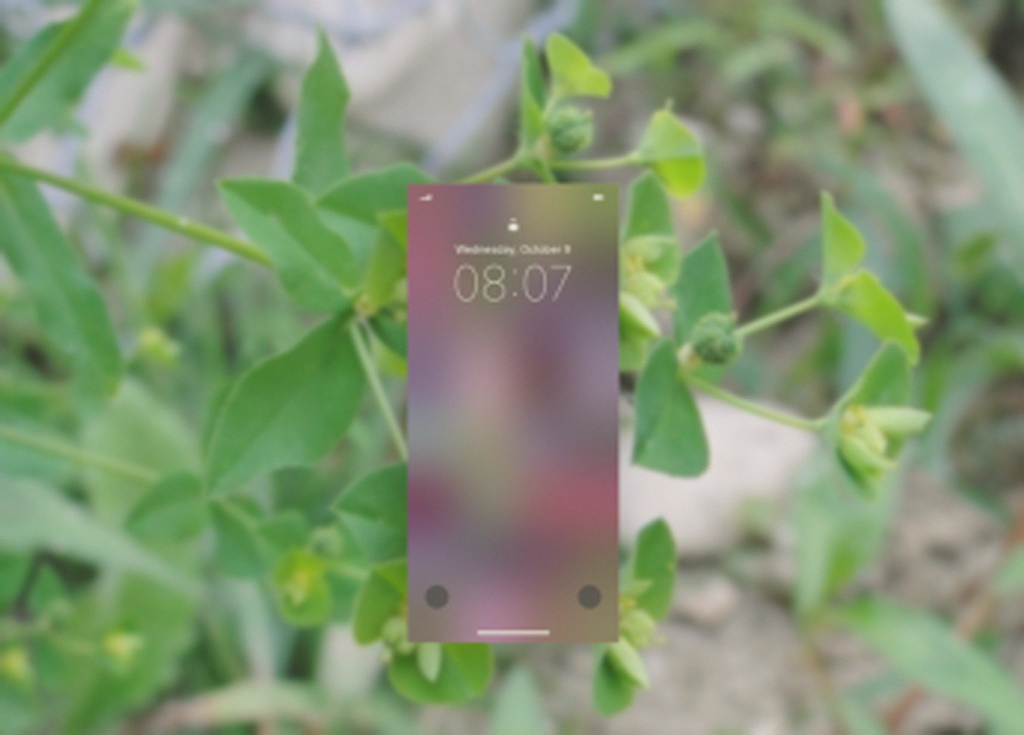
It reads 8,07
